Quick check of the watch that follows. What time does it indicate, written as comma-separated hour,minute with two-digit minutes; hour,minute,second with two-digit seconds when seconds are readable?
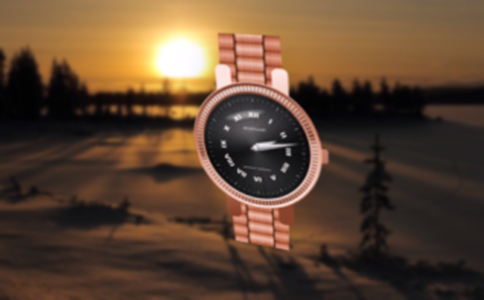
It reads 2,13
